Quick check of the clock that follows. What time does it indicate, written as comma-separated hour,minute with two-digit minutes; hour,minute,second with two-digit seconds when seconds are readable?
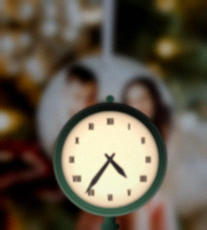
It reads 4,36
